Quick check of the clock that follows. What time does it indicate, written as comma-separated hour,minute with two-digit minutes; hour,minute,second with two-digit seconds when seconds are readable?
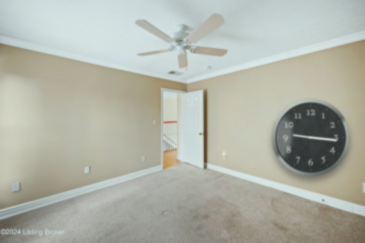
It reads 9,16
